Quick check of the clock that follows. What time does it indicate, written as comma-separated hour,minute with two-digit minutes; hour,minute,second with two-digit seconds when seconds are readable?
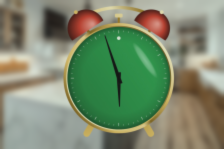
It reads 5,57
